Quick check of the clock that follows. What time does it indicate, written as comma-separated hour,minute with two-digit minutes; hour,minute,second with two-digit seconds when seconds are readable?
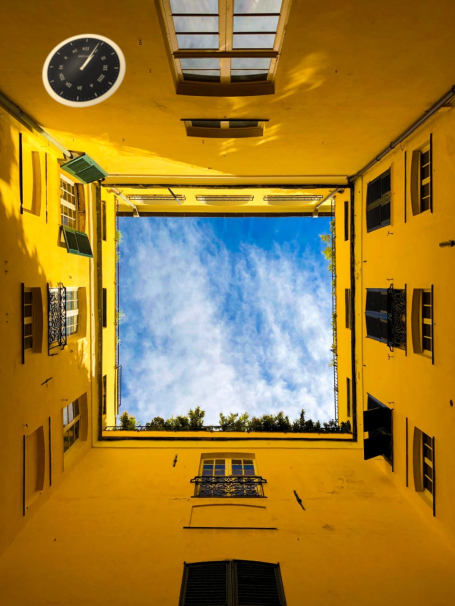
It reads 1,04
